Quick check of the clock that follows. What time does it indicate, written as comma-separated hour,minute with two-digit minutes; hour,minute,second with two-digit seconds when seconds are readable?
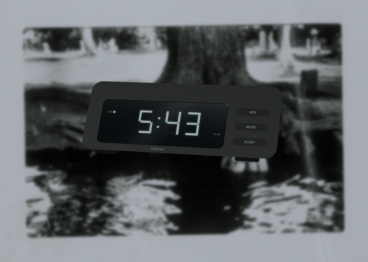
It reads 5,43
